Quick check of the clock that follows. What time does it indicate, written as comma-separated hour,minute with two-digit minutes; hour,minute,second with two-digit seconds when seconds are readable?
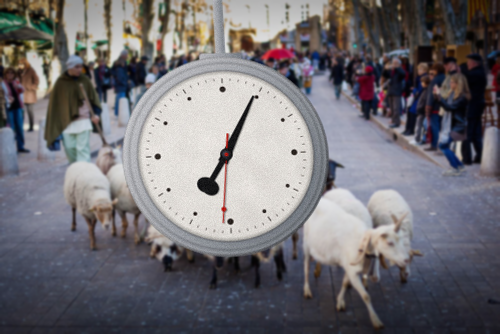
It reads 7,04,31
